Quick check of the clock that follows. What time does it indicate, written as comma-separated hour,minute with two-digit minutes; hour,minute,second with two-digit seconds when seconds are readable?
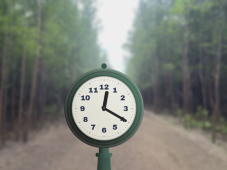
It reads 12,20
